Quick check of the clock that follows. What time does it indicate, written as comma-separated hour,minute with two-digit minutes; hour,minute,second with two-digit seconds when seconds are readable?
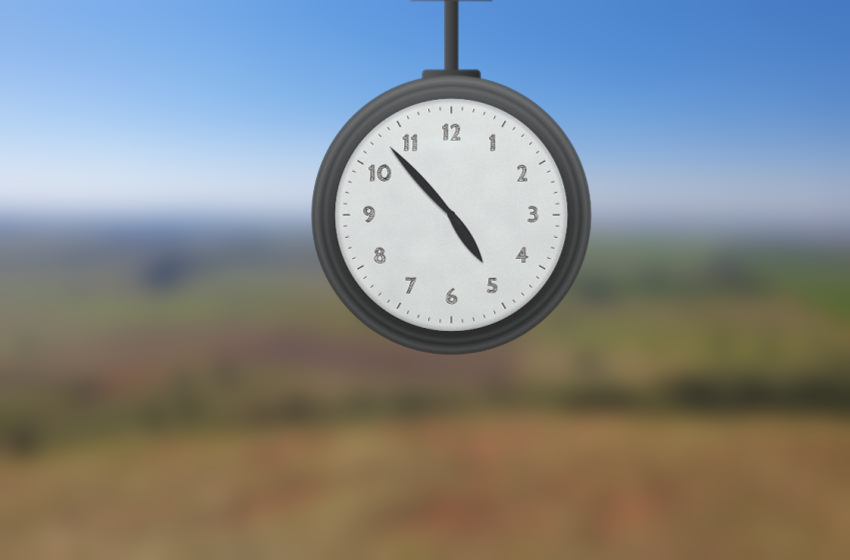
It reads 4,53
